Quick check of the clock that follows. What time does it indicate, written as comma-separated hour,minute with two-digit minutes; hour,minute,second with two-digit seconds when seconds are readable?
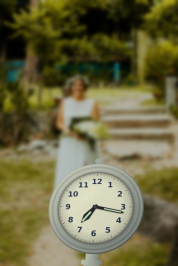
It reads 7,17
